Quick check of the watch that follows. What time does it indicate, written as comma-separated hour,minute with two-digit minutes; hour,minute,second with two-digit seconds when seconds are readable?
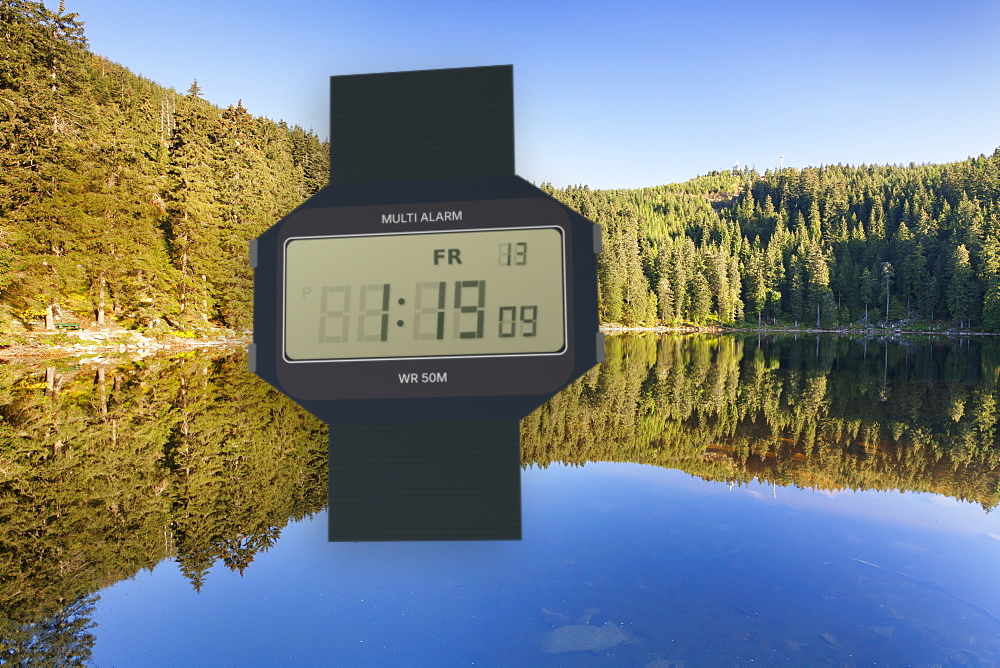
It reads 1,19,09
